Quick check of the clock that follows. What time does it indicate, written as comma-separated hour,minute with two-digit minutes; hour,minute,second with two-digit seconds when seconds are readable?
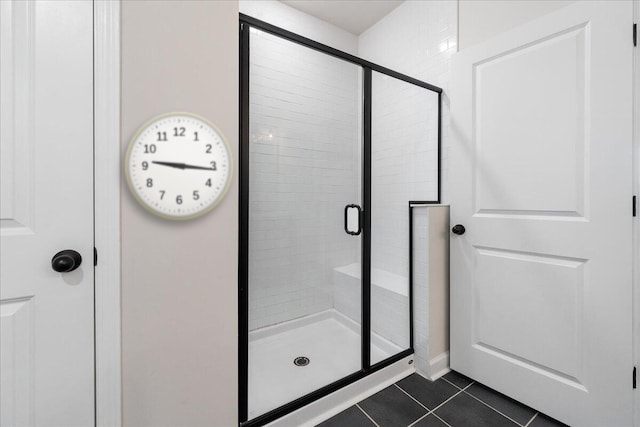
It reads 9,16
